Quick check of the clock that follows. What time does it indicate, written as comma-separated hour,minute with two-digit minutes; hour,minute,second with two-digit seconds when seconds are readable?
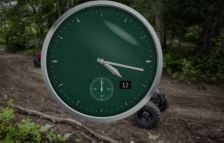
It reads 4,17
